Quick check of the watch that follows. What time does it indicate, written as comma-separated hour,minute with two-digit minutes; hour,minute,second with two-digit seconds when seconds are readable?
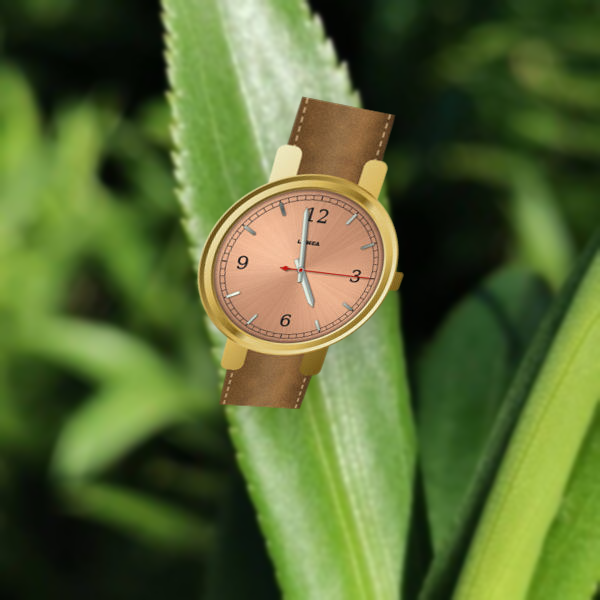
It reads 4,58,15
